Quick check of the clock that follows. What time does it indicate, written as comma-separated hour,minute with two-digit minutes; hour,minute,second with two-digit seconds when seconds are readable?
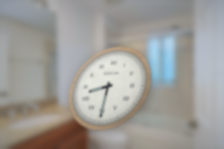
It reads 8,30
